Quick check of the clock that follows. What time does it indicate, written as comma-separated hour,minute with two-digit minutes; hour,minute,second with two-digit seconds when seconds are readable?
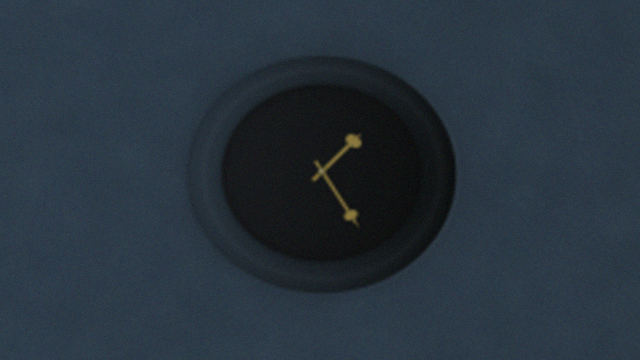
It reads 1,25
